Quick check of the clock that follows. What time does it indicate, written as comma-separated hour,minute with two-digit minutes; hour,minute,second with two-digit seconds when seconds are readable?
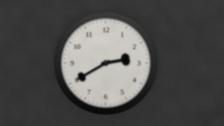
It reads 2,40
